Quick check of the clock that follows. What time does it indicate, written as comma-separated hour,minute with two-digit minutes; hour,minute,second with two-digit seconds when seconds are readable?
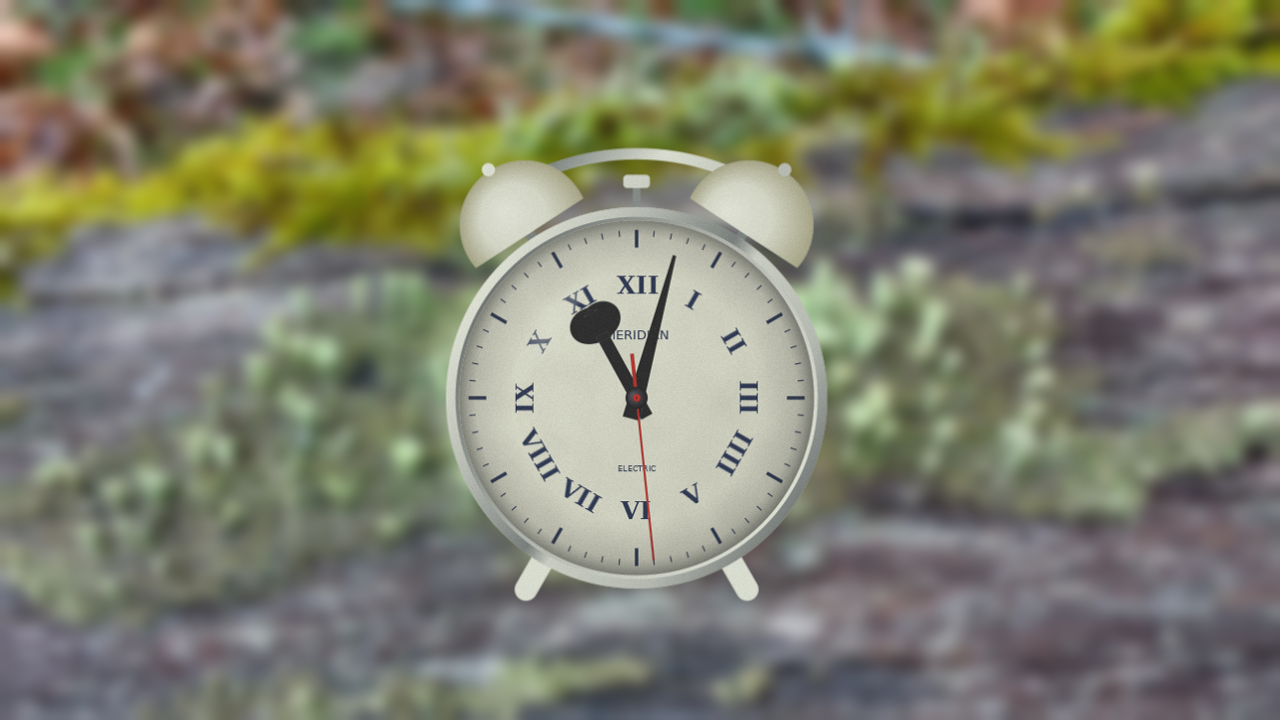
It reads 11,02,29
